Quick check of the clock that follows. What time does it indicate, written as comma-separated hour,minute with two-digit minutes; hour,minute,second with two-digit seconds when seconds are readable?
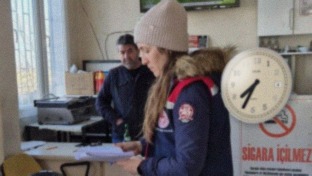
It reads 7,34
